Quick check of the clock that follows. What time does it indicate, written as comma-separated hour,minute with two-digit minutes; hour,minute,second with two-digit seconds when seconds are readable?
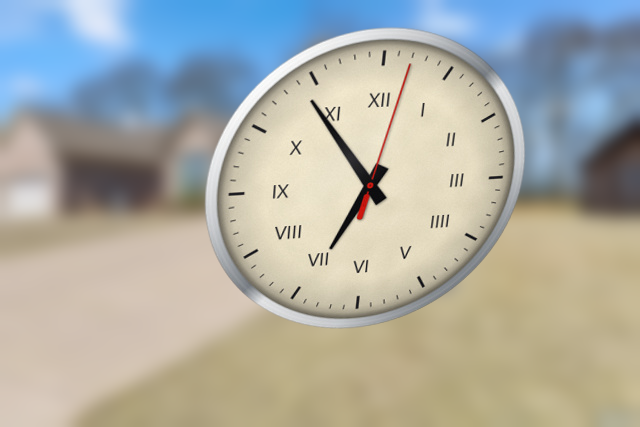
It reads 6,54,02
